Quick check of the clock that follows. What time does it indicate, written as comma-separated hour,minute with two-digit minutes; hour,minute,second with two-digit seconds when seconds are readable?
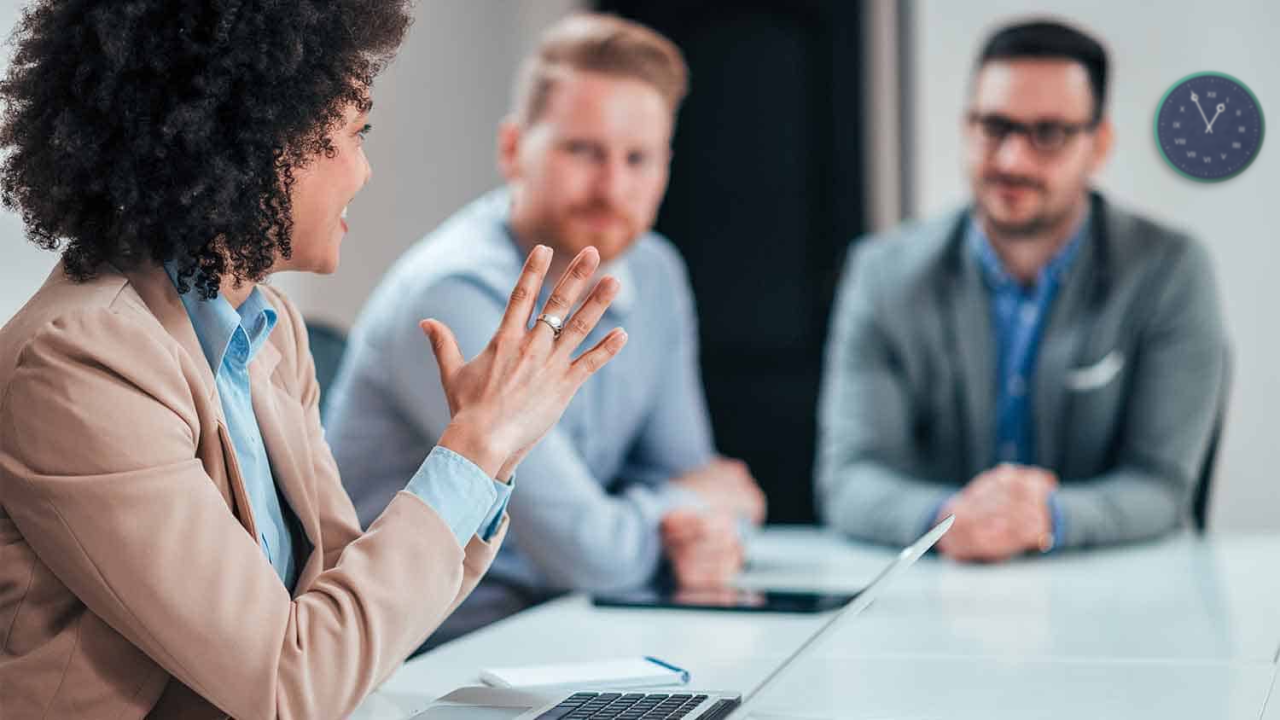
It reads 12,55
